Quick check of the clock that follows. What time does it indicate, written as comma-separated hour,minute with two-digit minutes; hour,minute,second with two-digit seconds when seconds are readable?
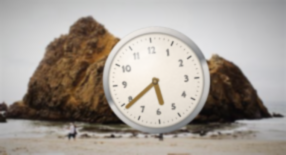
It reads 5,39
